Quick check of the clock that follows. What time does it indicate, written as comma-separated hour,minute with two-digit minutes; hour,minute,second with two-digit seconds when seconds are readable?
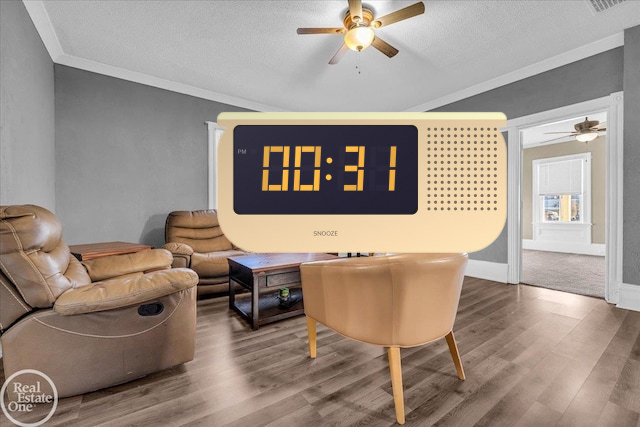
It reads 0,31
